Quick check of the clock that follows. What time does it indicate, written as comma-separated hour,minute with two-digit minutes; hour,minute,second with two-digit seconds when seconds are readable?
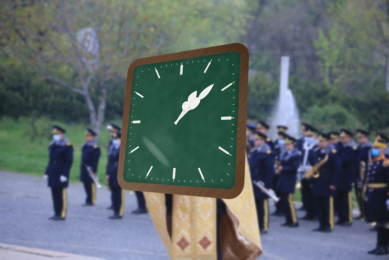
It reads 1,08
